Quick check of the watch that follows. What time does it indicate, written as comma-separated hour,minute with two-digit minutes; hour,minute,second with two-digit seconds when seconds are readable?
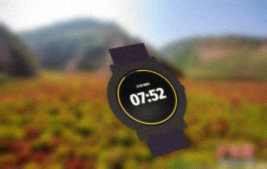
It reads 7,52
